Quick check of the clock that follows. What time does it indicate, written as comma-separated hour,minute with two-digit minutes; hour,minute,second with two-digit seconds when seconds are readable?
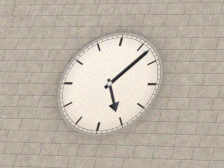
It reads 5,07
